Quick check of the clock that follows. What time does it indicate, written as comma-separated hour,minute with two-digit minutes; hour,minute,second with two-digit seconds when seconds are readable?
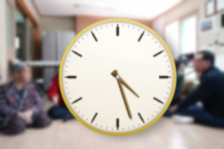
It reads 4,27
